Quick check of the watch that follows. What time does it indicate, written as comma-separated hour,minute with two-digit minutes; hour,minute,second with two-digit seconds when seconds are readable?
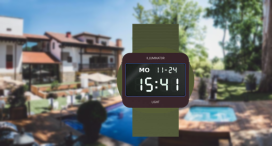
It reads 15,41
